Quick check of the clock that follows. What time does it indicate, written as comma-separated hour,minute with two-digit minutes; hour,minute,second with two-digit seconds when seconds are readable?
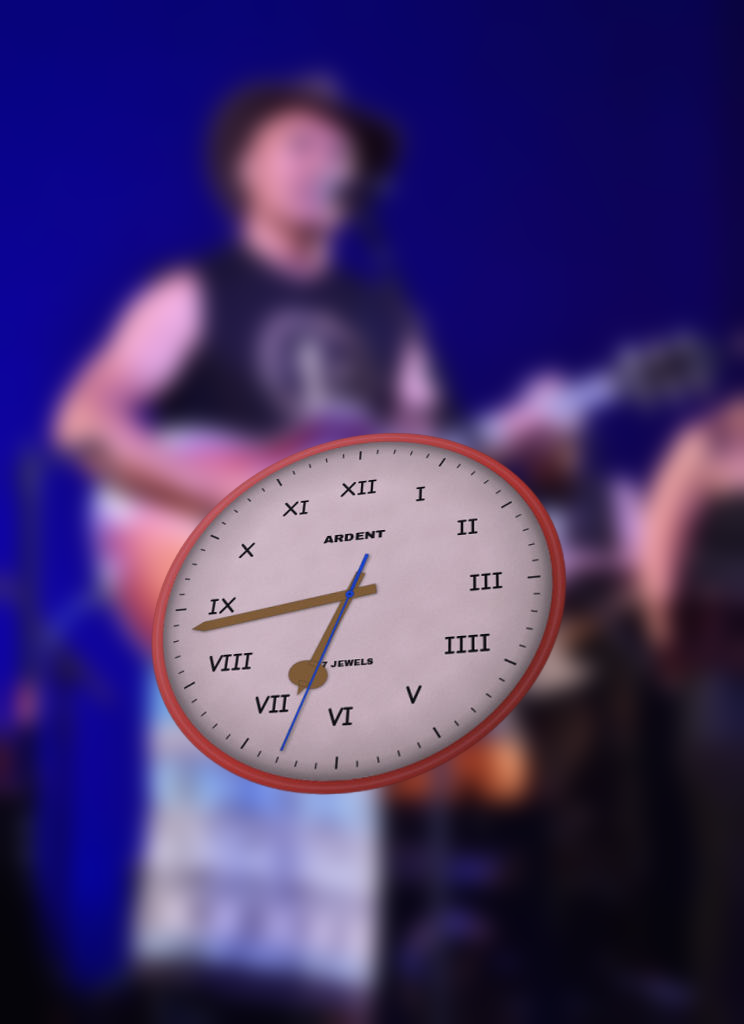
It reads 6,43,33
